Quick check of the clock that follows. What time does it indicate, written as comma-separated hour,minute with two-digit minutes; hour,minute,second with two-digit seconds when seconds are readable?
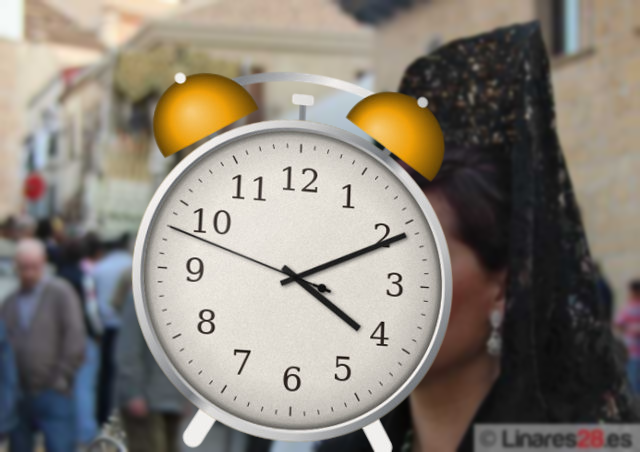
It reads 4,10,48
